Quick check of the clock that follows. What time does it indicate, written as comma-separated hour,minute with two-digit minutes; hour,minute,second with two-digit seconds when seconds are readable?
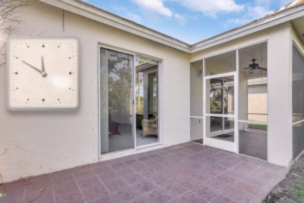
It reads 11,50
